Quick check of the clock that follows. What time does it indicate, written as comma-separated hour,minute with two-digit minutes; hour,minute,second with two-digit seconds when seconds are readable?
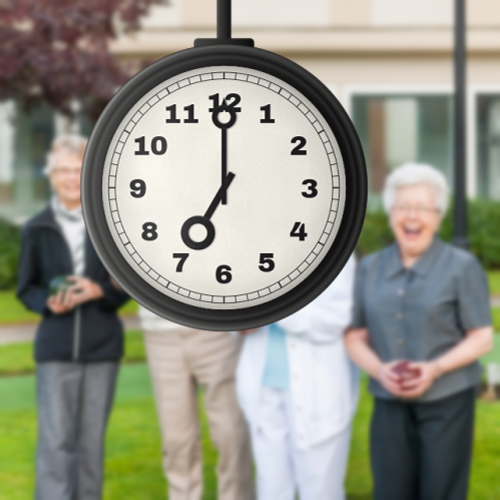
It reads 7,00
